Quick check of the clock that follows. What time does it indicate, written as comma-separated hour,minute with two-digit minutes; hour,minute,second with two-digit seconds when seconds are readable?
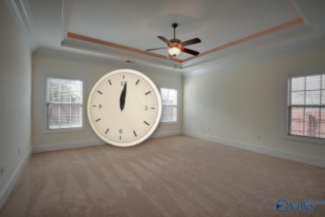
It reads 12,01
